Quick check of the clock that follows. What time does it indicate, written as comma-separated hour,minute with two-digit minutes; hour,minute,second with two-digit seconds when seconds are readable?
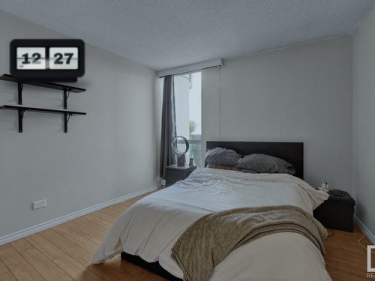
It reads 12,27
